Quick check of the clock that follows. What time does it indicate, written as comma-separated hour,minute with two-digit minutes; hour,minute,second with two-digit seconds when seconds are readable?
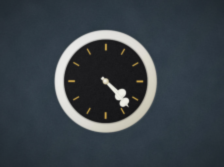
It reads 4,23
